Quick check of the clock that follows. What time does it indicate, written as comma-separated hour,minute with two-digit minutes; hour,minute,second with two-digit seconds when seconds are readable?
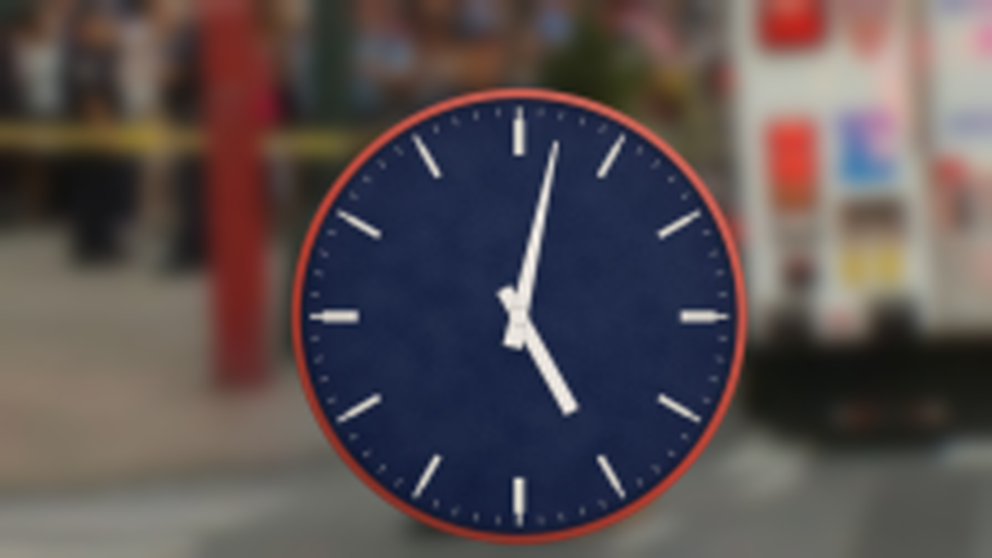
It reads 5,02
